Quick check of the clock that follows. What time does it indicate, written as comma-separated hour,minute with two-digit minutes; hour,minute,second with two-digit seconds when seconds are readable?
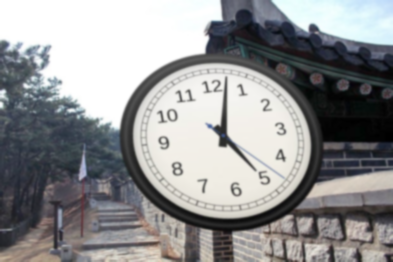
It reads 5,02,23
